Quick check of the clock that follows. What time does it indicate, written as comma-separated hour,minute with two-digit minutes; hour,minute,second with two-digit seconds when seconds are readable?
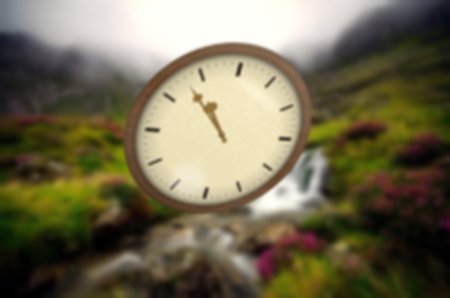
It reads 10,53
